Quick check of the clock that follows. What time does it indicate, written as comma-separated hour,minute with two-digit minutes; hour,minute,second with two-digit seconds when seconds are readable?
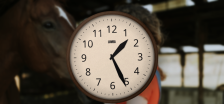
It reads 1,26
